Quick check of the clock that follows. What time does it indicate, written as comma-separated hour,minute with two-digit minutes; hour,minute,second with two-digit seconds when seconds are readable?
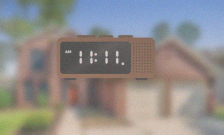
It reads 11,11
